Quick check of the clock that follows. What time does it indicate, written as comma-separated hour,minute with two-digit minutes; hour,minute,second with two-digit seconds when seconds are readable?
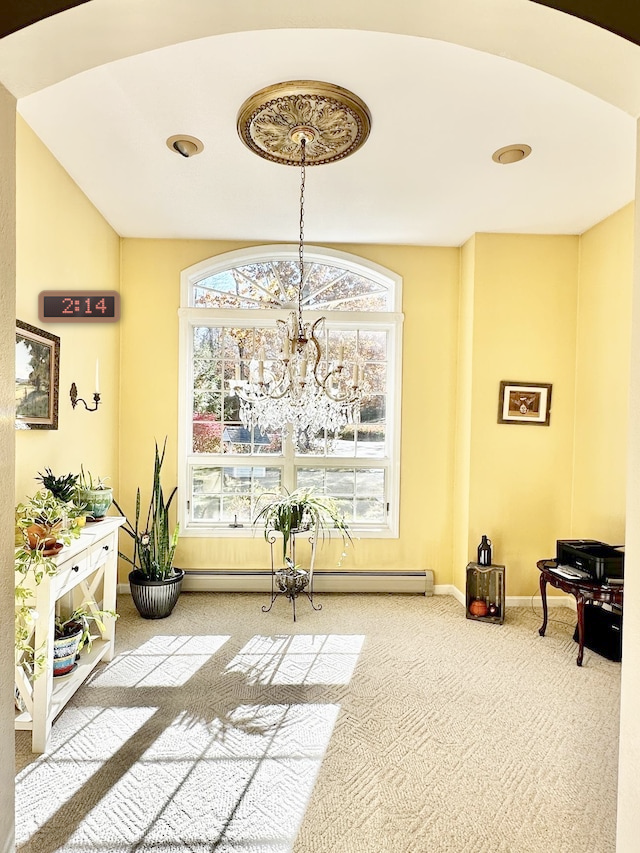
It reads 2,14
